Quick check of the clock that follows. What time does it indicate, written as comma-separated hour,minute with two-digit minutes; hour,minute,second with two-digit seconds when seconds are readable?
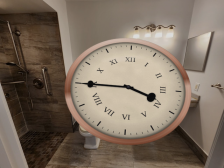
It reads 3,45
